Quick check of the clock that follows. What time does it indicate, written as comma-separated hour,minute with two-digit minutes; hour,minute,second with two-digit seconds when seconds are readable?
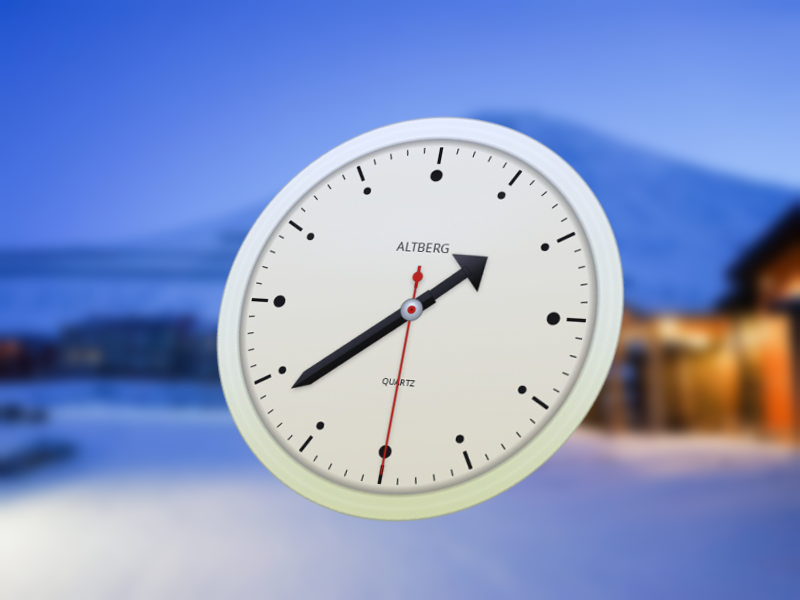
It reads 1,38,30
